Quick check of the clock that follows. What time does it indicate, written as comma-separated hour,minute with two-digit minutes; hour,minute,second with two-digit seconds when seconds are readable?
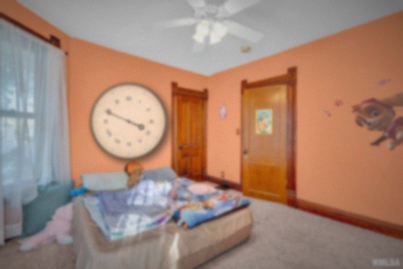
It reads 3,49
